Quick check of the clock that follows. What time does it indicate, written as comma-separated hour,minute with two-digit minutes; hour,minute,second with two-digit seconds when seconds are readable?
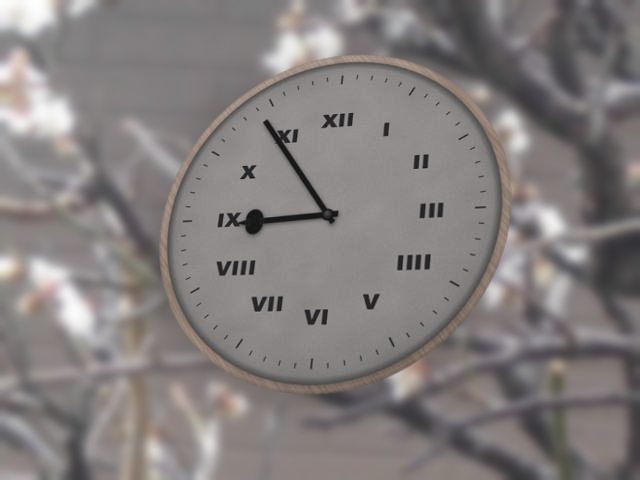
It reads 8,54
